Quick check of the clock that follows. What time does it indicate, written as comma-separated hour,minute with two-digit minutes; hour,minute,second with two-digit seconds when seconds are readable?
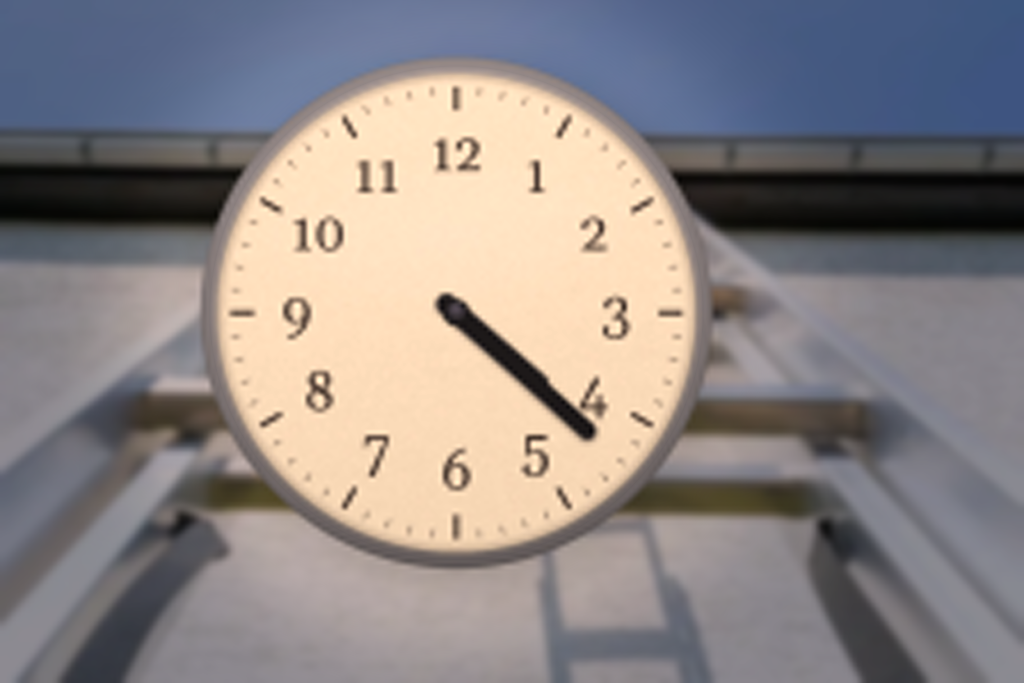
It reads 4,22
